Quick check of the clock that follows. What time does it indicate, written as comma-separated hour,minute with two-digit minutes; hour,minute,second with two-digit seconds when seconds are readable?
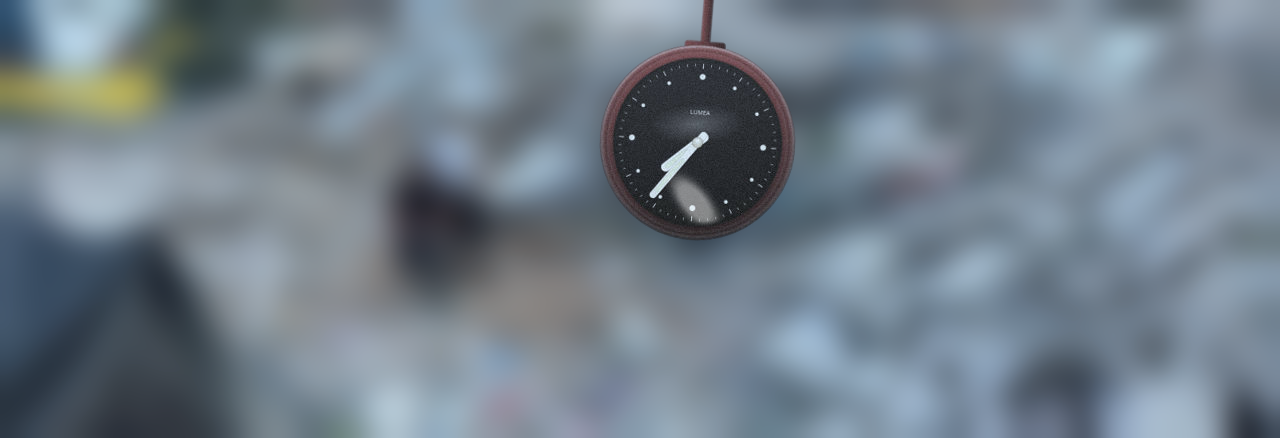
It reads 7,36
